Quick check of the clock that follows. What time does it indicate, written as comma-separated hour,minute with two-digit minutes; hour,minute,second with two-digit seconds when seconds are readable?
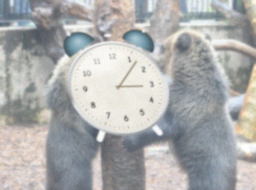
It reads 3,07
